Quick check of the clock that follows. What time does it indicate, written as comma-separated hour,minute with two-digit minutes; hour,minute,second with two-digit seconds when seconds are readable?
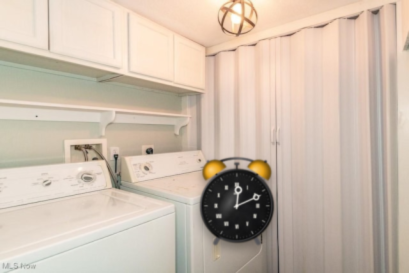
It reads 12,11
